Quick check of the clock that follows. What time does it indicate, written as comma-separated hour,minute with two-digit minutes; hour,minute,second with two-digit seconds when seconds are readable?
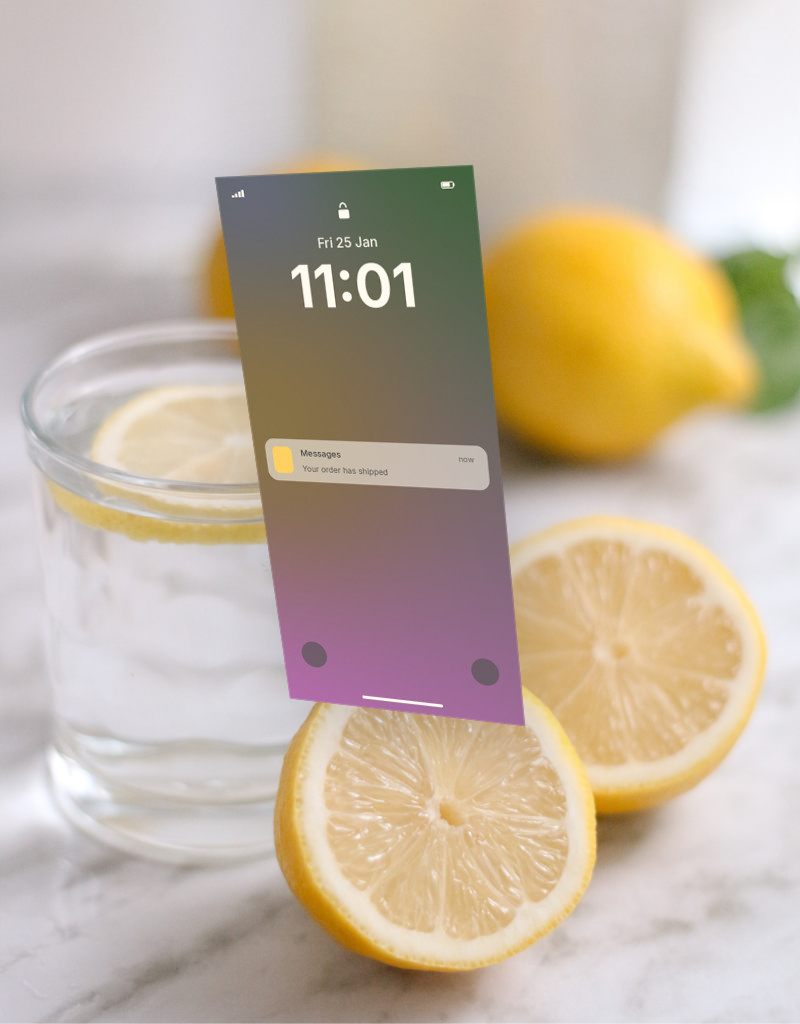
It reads 11,01
